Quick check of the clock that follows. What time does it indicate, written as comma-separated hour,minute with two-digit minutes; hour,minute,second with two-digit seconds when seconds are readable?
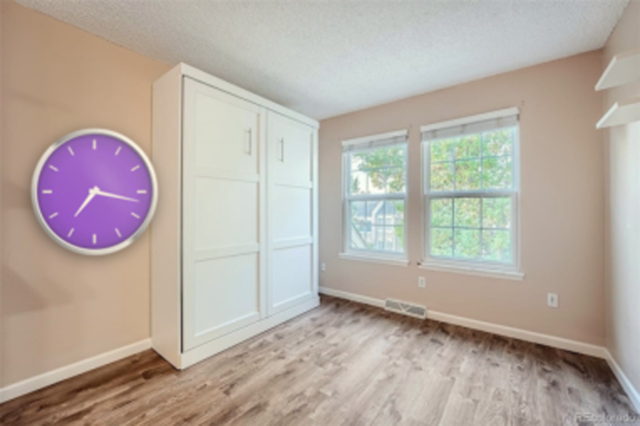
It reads 7,17
